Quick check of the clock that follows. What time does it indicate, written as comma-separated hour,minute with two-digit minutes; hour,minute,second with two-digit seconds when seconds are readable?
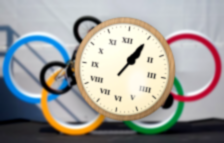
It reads 1,05
